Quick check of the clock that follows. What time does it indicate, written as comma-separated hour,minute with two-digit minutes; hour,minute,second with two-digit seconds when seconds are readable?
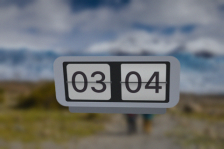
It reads 3,04
